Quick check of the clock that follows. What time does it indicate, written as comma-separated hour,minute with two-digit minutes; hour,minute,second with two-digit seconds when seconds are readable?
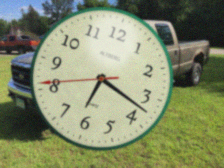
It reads 6,17,41
